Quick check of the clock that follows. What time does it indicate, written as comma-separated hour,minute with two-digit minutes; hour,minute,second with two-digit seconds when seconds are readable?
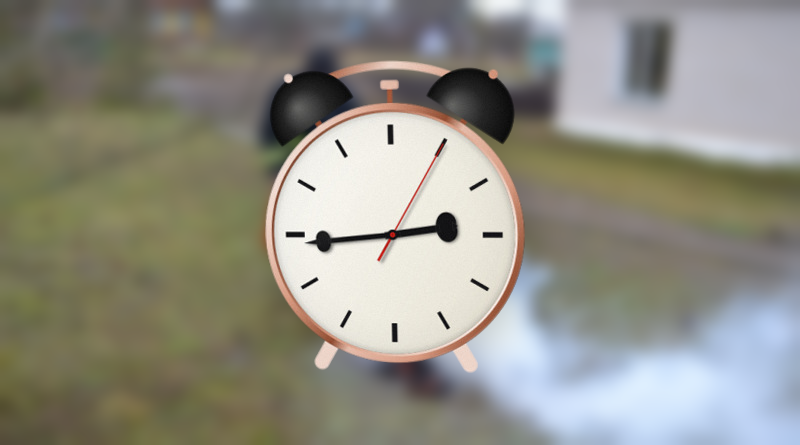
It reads 2,44,05
